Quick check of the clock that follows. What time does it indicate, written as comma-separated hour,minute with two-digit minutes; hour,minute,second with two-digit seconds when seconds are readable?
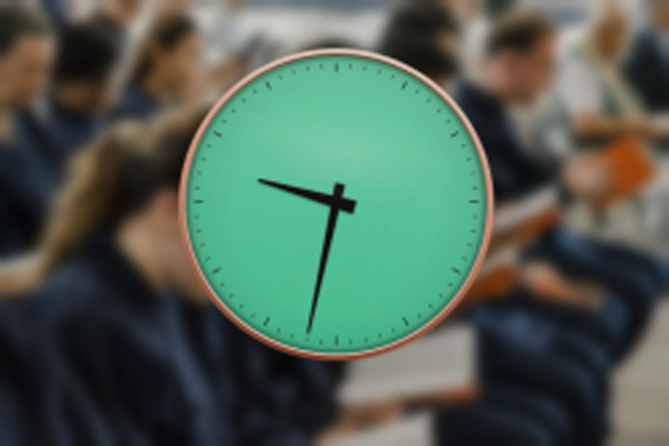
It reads 9,32
